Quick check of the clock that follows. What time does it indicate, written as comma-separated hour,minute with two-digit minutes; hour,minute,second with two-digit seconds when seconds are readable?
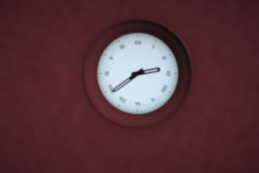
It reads 2,39
